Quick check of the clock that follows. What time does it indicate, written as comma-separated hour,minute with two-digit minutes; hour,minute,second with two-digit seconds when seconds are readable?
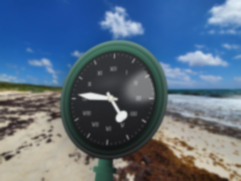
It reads 4,46
